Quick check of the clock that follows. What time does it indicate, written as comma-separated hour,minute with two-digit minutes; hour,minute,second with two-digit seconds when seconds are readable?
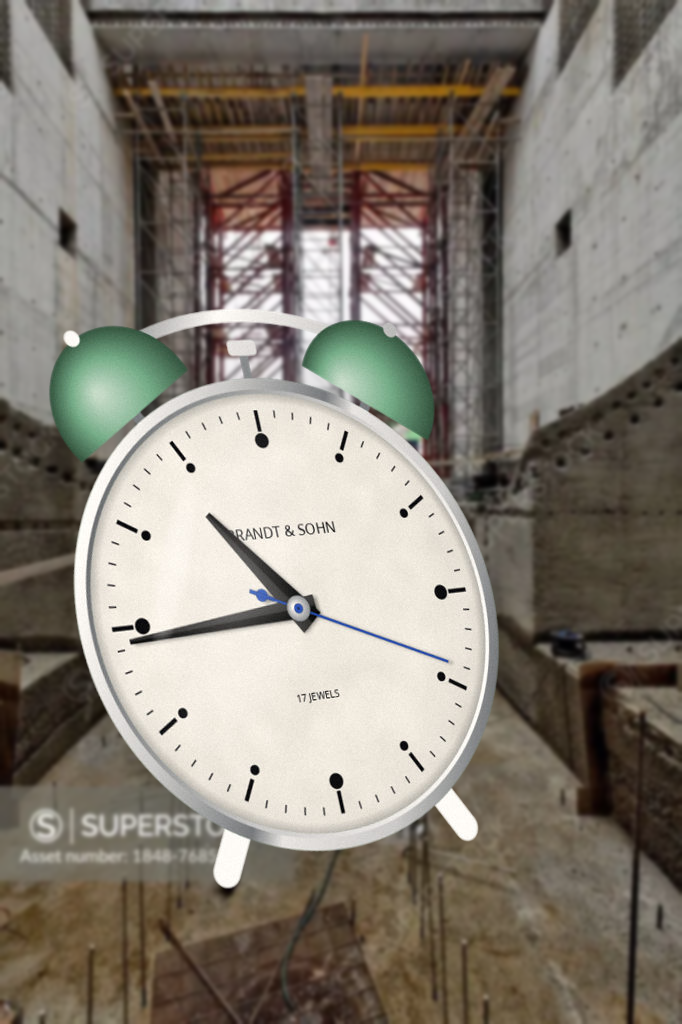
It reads 10,44,19
